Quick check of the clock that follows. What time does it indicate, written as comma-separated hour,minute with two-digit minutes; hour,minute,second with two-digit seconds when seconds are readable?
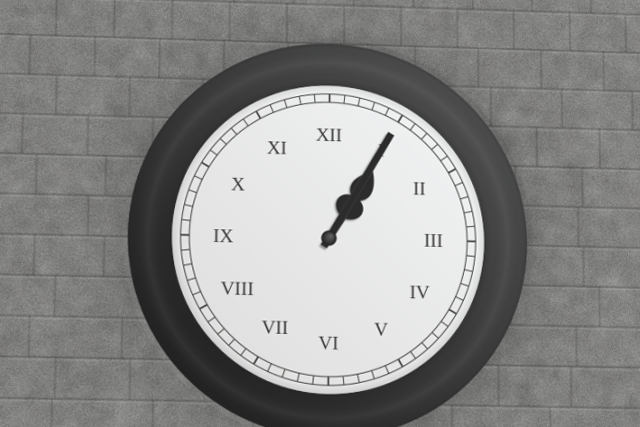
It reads 1,05
